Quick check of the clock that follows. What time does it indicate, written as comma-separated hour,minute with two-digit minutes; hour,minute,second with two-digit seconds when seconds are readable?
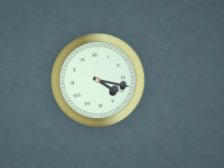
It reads 4,18
